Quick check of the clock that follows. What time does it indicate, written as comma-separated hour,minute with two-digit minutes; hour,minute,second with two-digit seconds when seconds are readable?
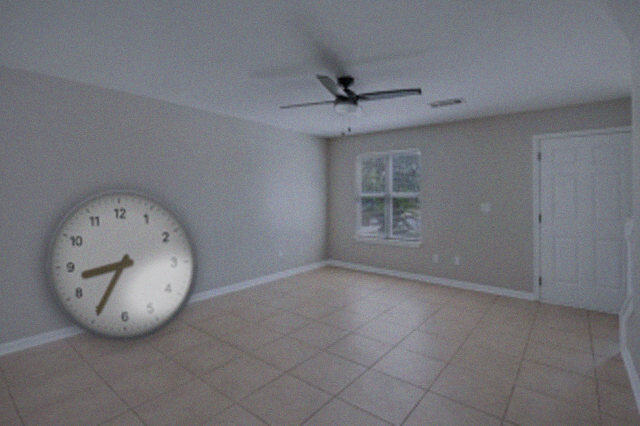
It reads 8,35
